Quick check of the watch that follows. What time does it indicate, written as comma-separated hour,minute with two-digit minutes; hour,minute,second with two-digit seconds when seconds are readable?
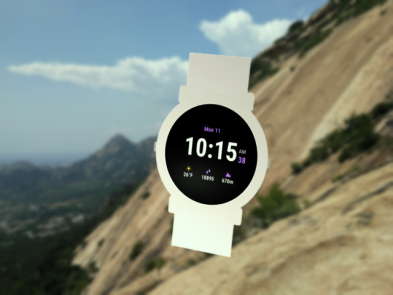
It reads 10,15,38
